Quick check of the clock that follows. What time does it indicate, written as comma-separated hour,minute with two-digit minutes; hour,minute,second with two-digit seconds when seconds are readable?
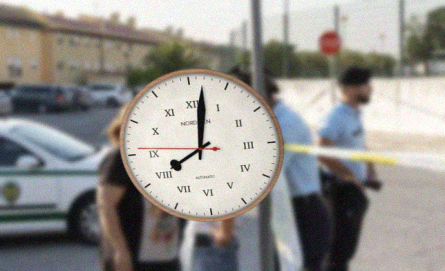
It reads 8,01,46
